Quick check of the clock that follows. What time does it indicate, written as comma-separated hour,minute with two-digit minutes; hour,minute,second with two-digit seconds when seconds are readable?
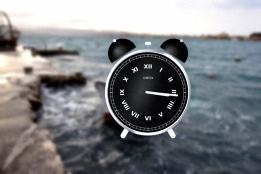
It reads 3,16
